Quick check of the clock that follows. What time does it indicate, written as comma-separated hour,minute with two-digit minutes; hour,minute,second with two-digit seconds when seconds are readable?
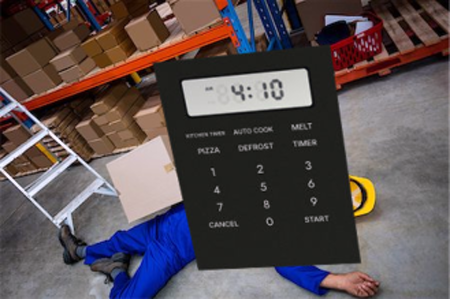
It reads 4,10
